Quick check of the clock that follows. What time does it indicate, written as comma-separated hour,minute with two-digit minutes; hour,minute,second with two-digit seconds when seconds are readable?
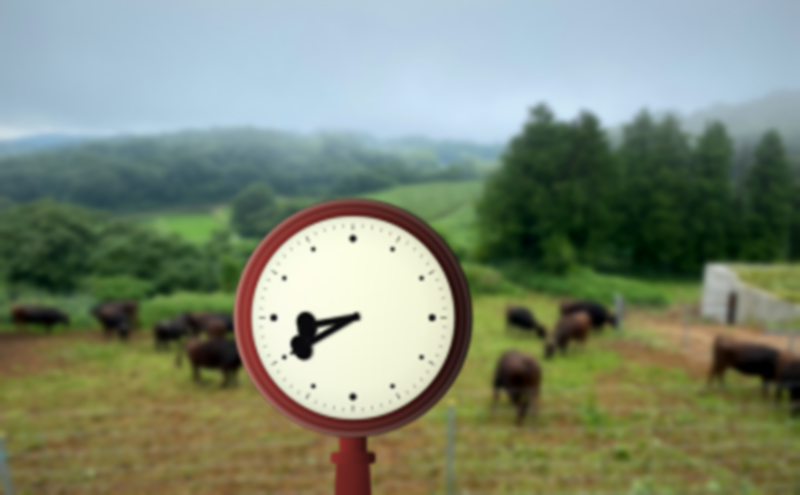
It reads 8,40
